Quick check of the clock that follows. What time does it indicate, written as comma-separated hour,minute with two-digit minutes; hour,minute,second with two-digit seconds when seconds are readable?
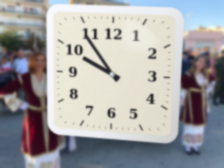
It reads 9,54
